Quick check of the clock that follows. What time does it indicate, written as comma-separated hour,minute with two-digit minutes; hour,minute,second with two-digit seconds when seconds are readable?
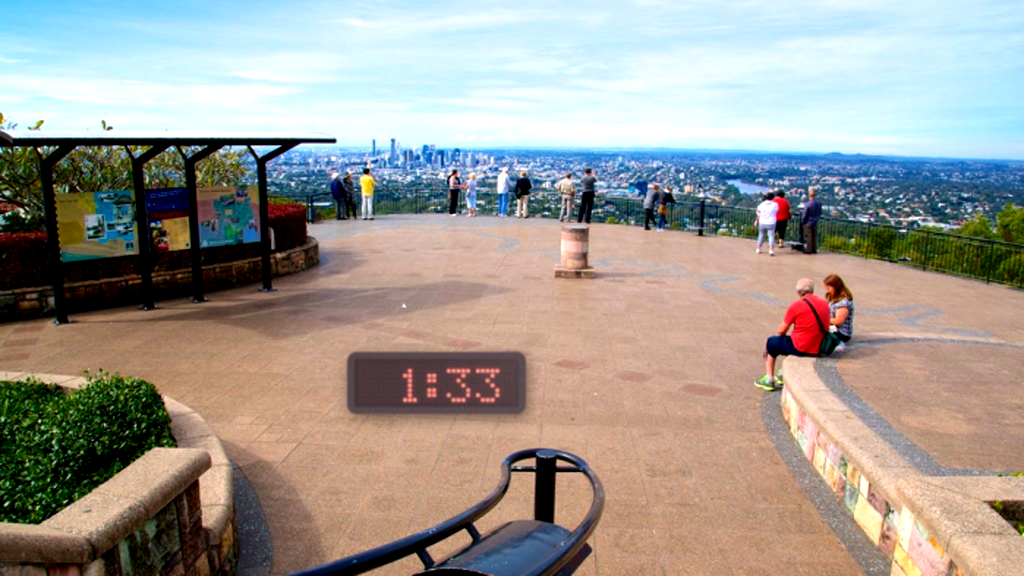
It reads 1,33
